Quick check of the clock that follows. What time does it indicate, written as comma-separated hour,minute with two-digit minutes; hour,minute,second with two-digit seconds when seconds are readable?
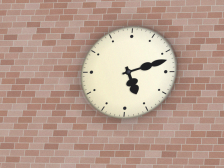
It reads 5,12
